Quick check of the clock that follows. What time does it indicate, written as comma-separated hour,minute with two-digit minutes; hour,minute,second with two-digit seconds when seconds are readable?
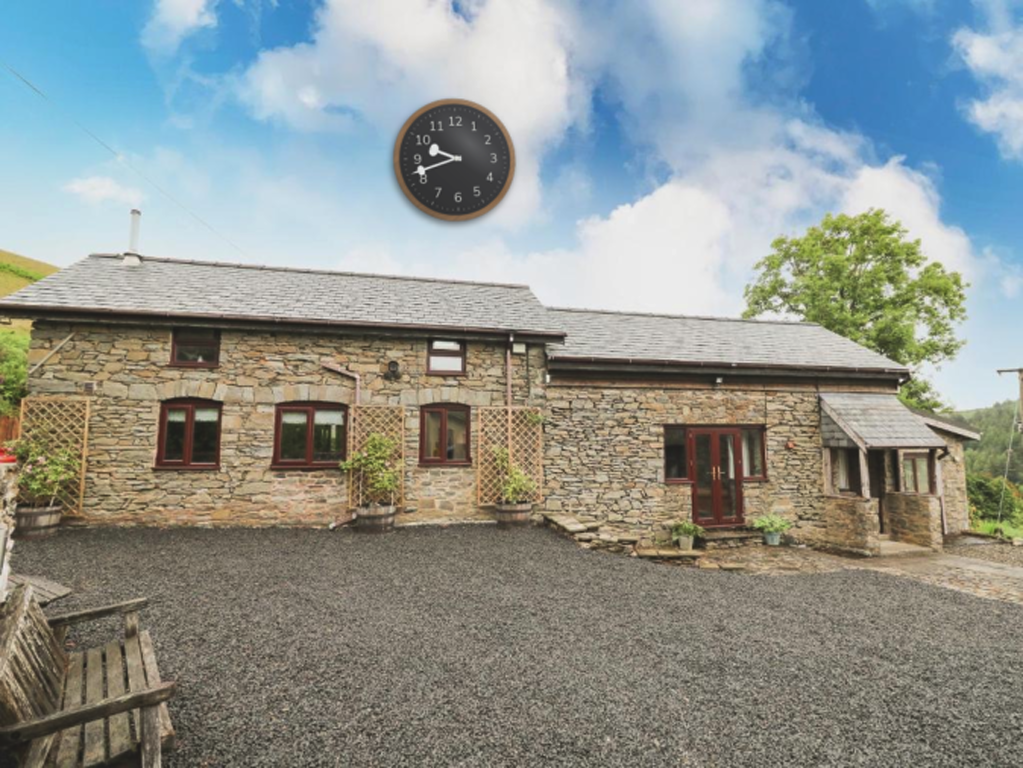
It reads 9,42
